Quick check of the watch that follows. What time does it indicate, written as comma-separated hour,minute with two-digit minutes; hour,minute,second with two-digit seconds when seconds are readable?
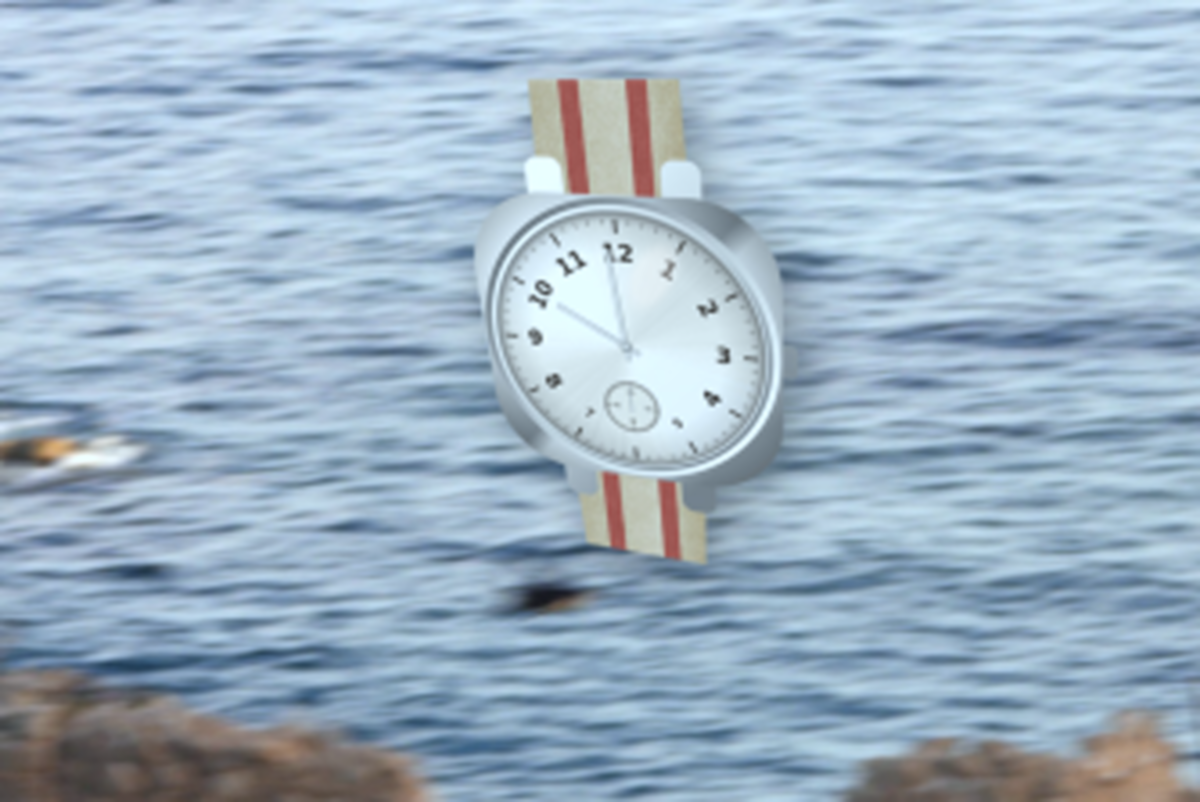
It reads 9,59
